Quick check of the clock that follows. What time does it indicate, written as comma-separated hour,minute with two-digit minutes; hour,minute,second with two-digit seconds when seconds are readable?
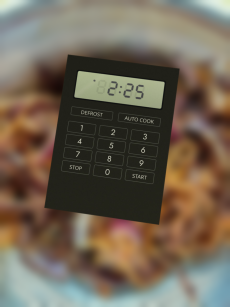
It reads 2,25
